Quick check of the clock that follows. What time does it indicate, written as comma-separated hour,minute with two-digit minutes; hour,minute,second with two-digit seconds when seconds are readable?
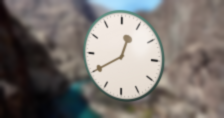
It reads 12,40
